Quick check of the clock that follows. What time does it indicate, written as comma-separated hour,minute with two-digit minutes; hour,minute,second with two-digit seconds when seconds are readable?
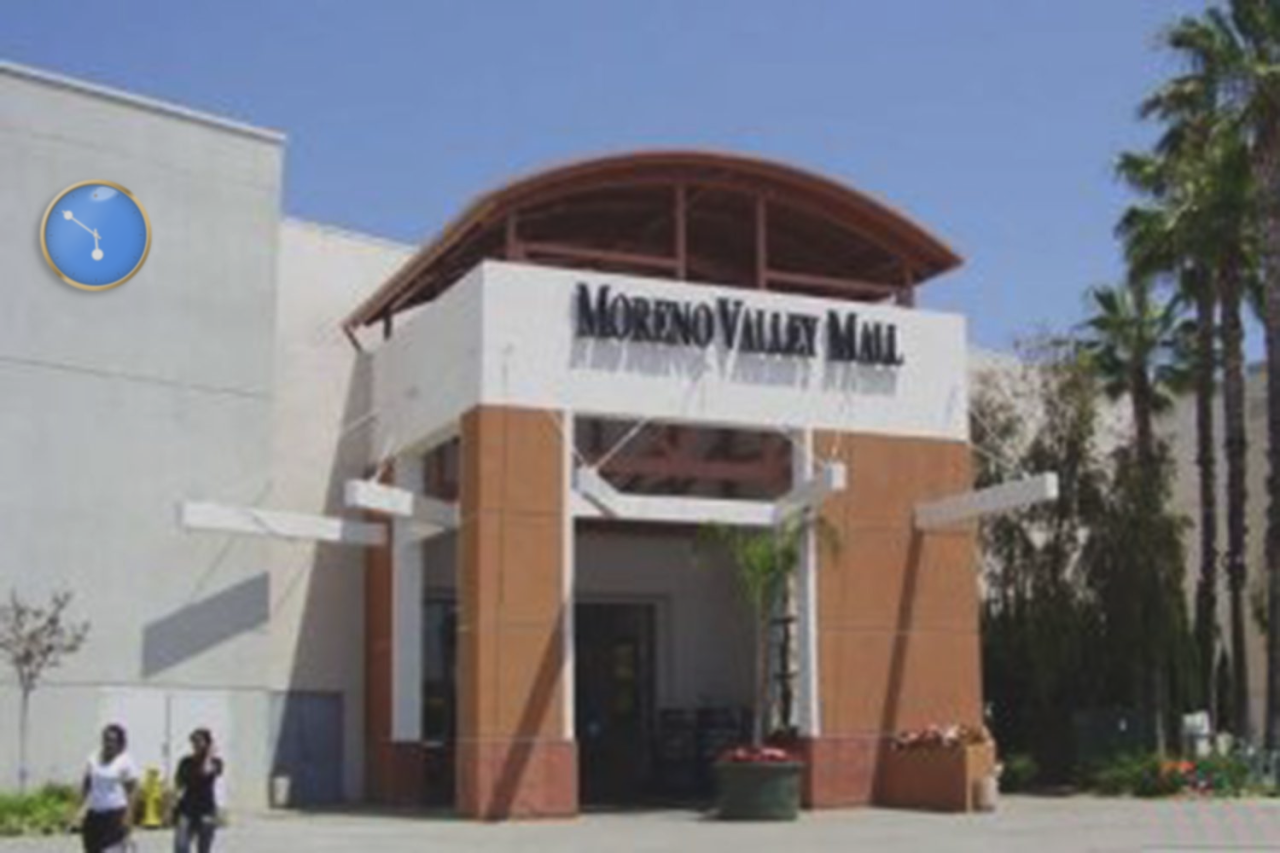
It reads 5,51
